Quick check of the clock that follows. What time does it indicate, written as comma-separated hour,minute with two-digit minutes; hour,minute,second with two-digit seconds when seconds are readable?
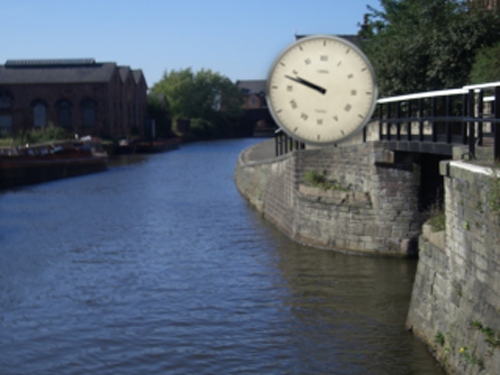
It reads 9,48
